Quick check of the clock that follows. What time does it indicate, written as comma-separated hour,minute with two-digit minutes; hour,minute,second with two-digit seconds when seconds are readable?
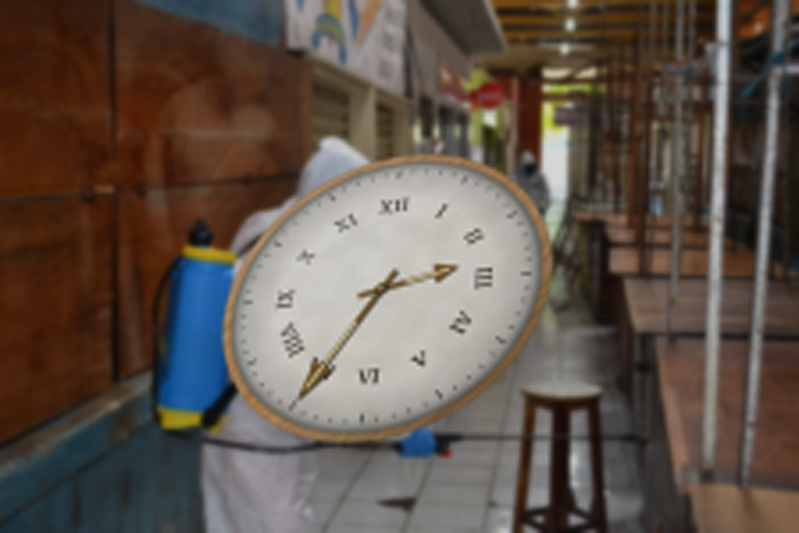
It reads 2,35
